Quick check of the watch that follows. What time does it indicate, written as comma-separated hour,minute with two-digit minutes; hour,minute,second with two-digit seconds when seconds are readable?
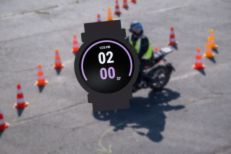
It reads 2,00
